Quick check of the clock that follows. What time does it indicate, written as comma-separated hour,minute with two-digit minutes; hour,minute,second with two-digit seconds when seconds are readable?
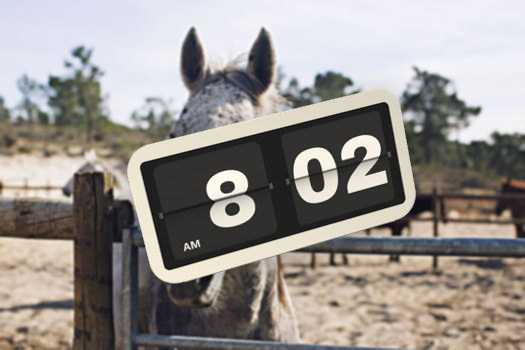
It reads 8,02
